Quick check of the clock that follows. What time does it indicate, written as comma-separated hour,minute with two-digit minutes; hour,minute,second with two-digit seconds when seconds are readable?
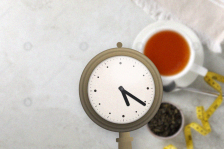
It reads 5,21
